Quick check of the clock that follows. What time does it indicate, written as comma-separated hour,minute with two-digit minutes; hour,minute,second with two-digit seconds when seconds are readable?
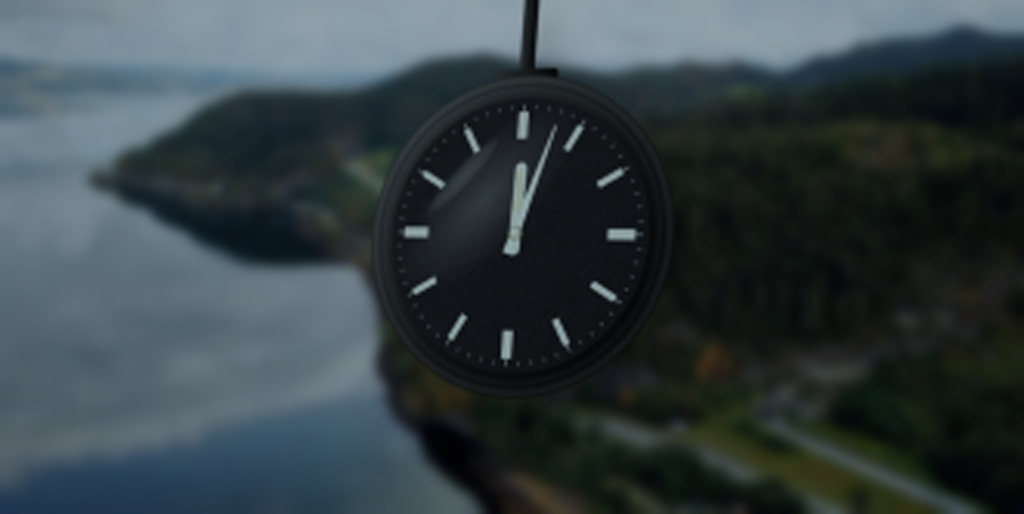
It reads 12,03
